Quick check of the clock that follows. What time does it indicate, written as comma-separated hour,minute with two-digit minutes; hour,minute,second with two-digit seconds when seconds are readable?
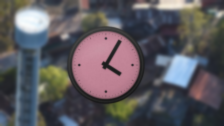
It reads 4,05
